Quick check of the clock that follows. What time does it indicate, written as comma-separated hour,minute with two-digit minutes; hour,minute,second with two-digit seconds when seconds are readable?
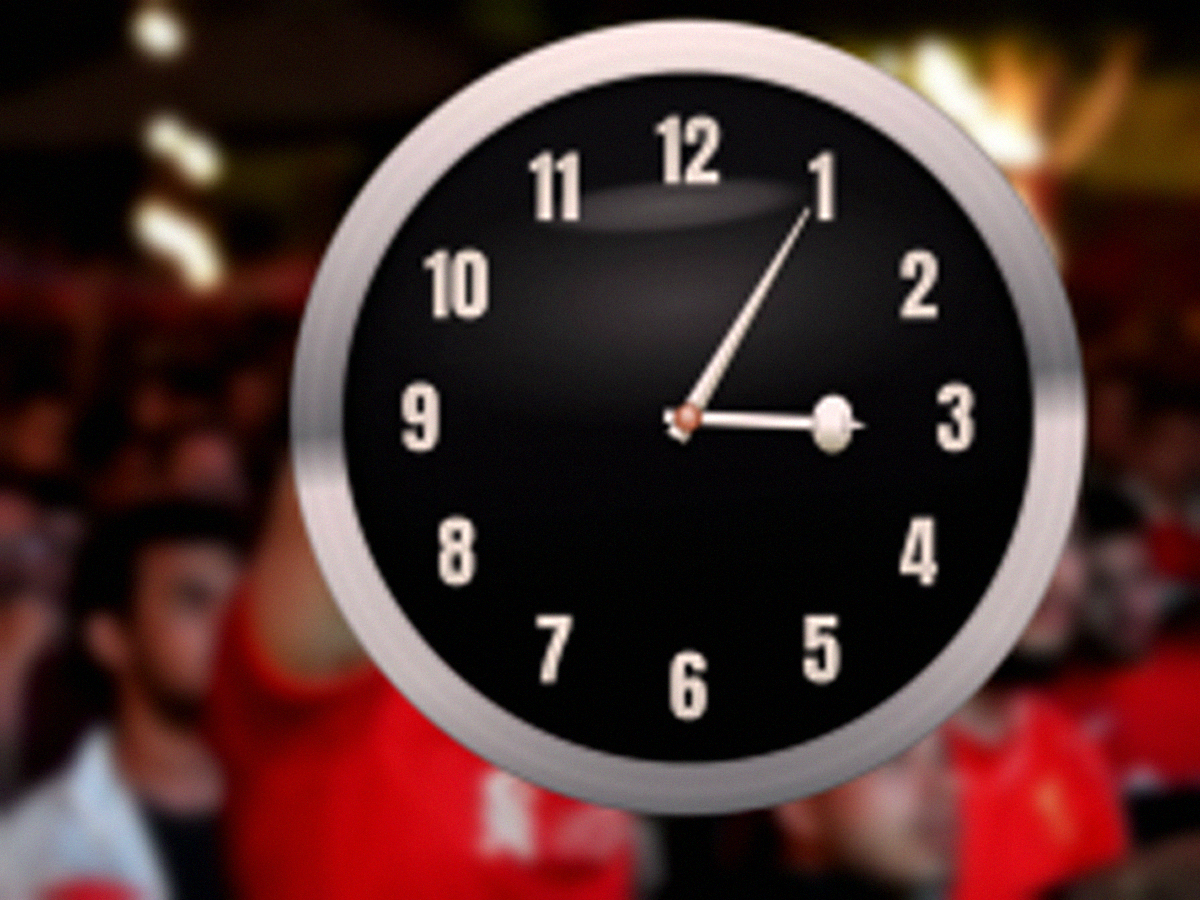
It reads 3,05
